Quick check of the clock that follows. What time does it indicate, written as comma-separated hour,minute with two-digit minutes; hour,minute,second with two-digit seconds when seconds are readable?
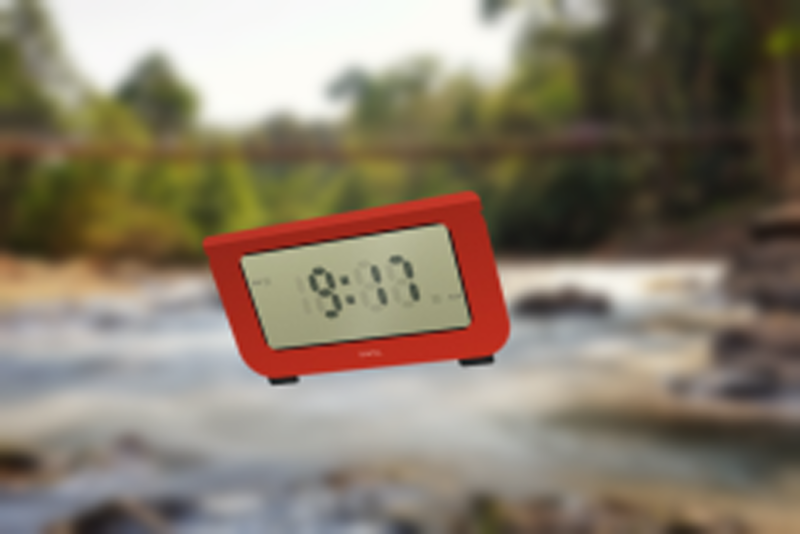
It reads 9,17
